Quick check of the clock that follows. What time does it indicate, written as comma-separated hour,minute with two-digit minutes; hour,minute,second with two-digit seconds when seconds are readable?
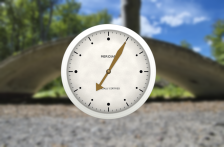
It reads 7,05
